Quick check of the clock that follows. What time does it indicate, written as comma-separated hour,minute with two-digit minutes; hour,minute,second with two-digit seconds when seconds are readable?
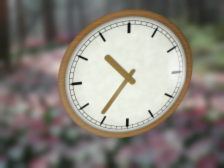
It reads 10,36
